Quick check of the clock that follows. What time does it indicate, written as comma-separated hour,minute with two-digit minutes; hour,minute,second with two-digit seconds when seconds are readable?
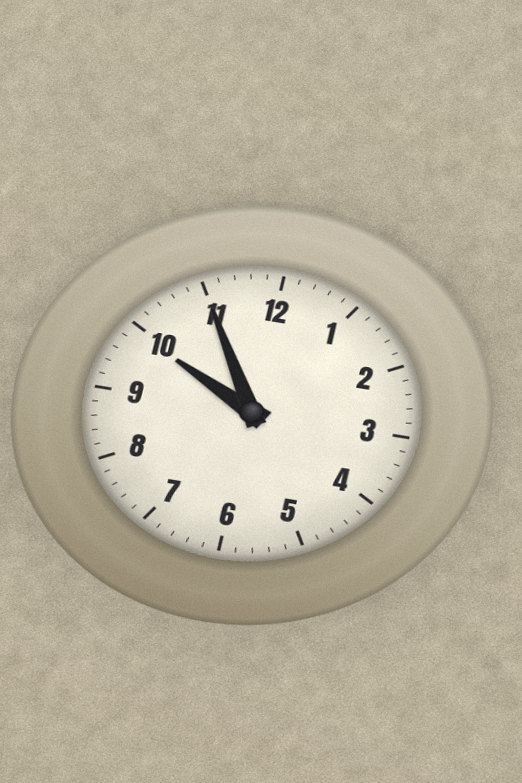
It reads 9,55
